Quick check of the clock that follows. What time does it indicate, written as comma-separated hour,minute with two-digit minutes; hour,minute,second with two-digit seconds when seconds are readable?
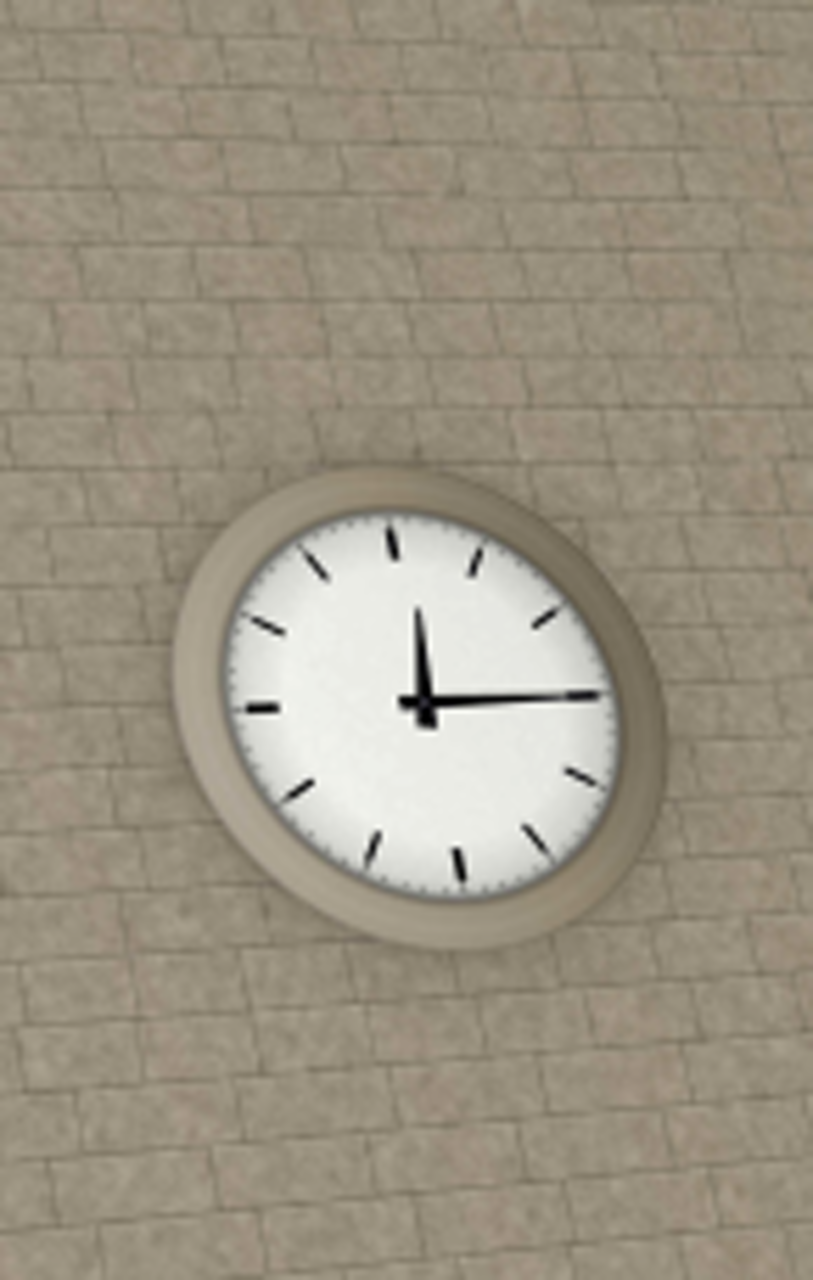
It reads 12,15
